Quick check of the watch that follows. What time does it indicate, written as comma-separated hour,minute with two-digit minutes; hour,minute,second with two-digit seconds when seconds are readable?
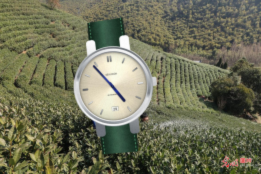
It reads 4,54
